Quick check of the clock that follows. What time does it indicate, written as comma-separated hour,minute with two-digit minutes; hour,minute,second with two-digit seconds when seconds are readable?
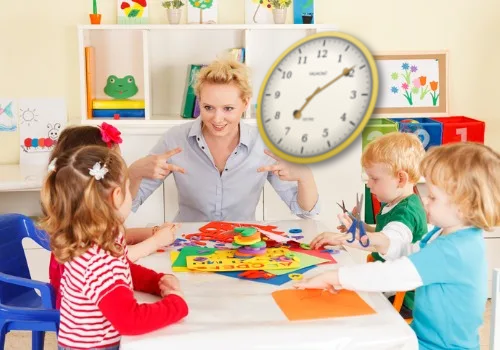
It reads 7,09
